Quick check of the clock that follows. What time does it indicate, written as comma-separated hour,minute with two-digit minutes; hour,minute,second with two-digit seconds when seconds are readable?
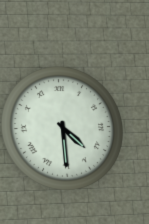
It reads 4,30
